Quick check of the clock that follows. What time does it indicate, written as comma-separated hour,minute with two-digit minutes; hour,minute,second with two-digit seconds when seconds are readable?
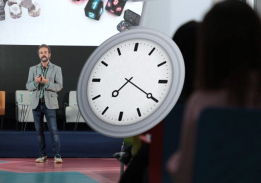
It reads 7,20
